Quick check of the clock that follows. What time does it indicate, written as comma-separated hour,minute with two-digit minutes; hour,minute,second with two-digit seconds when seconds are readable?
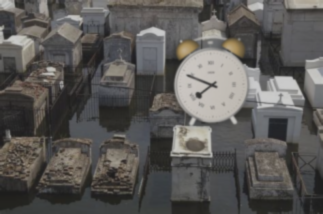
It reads 7,49
